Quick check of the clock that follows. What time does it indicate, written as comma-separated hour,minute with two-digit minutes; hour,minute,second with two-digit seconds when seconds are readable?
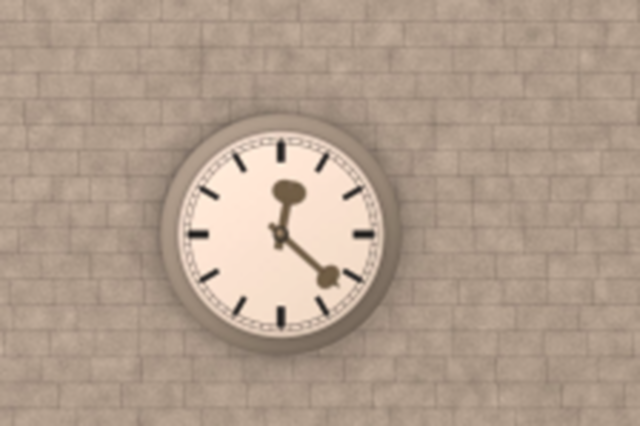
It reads 12,22
